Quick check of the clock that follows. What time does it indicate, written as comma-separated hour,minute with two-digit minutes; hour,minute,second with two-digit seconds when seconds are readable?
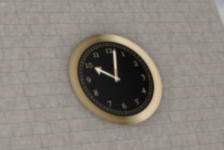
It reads 10,02
